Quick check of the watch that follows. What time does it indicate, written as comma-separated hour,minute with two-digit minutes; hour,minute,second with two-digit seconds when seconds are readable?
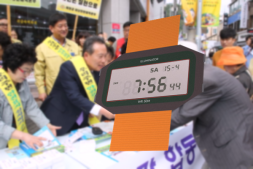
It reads 7,56,44
